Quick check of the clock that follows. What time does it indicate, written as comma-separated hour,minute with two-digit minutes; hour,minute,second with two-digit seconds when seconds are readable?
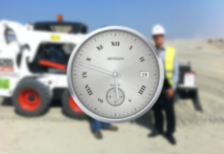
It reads 5,48
